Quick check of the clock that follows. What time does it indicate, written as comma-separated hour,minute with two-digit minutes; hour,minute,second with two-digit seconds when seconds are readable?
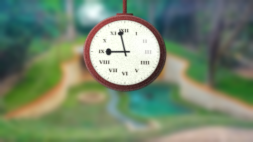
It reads 8,58
